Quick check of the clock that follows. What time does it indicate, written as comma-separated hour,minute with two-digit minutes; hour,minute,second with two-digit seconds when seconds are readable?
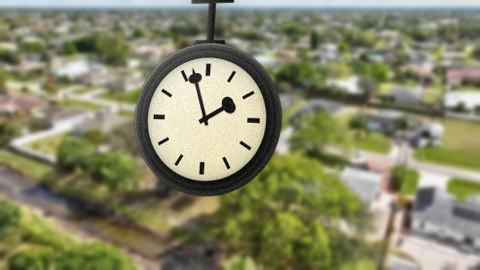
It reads 1,57
